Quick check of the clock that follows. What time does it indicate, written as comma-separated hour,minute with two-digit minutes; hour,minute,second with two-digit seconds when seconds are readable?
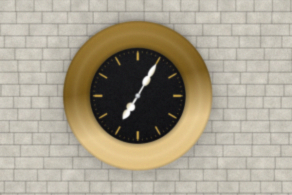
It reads 7,05
